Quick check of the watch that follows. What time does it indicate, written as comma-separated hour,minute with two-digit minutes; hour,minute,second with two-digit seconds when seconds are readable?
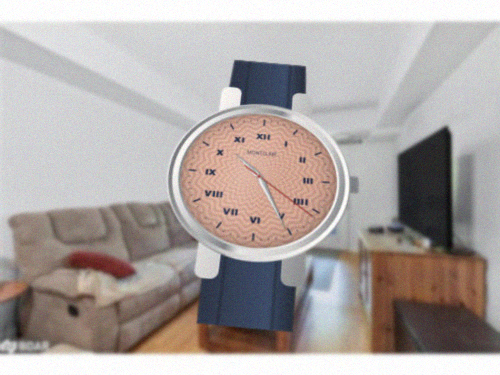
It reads 10,25,21
